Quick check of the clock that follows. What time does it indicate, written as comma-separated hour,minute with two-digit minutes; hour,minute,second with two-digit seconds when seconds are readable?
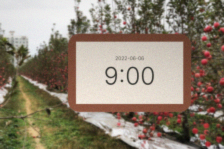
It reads 9,00
